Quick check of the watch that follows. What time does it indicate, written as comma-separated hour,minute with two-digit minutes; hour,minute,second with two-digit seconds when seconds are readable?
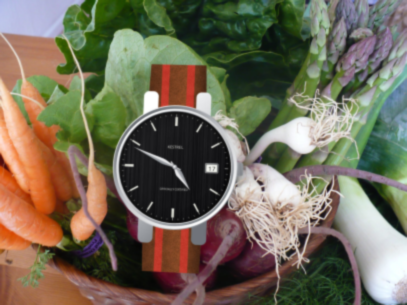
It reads 4,49
